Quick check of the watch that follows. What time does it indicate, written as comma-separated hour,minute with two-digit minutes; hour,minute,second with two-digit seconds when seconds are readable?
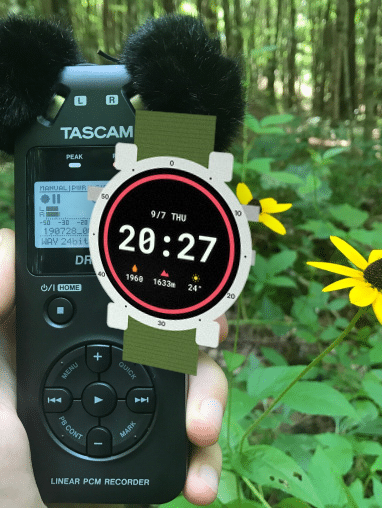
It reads 20,27
